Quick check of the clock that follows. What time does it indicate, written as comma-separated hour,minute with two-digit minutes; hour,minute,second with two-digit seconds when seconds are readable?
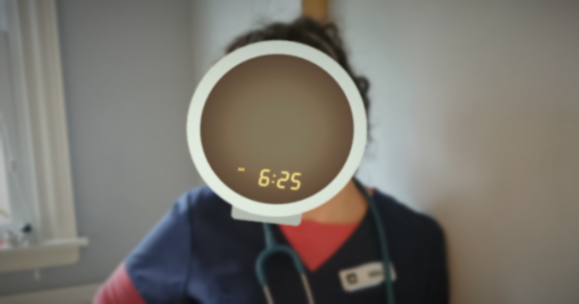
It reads 6,25
